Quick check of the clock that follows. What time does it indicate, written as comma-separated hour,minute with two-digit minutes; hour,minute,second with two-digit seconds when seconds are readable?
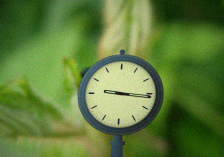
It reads 9,16
